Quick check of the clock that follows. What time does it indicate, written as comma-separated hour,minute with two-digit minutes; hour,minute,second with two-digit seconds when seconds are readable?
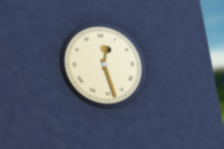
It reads 12,28
